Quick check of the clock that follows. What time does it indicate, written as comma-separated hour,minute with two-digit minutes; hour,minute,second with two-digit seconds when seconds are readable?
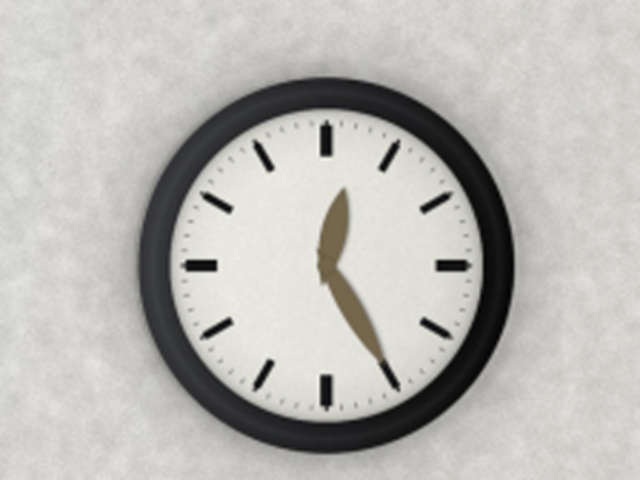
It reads 12,25
